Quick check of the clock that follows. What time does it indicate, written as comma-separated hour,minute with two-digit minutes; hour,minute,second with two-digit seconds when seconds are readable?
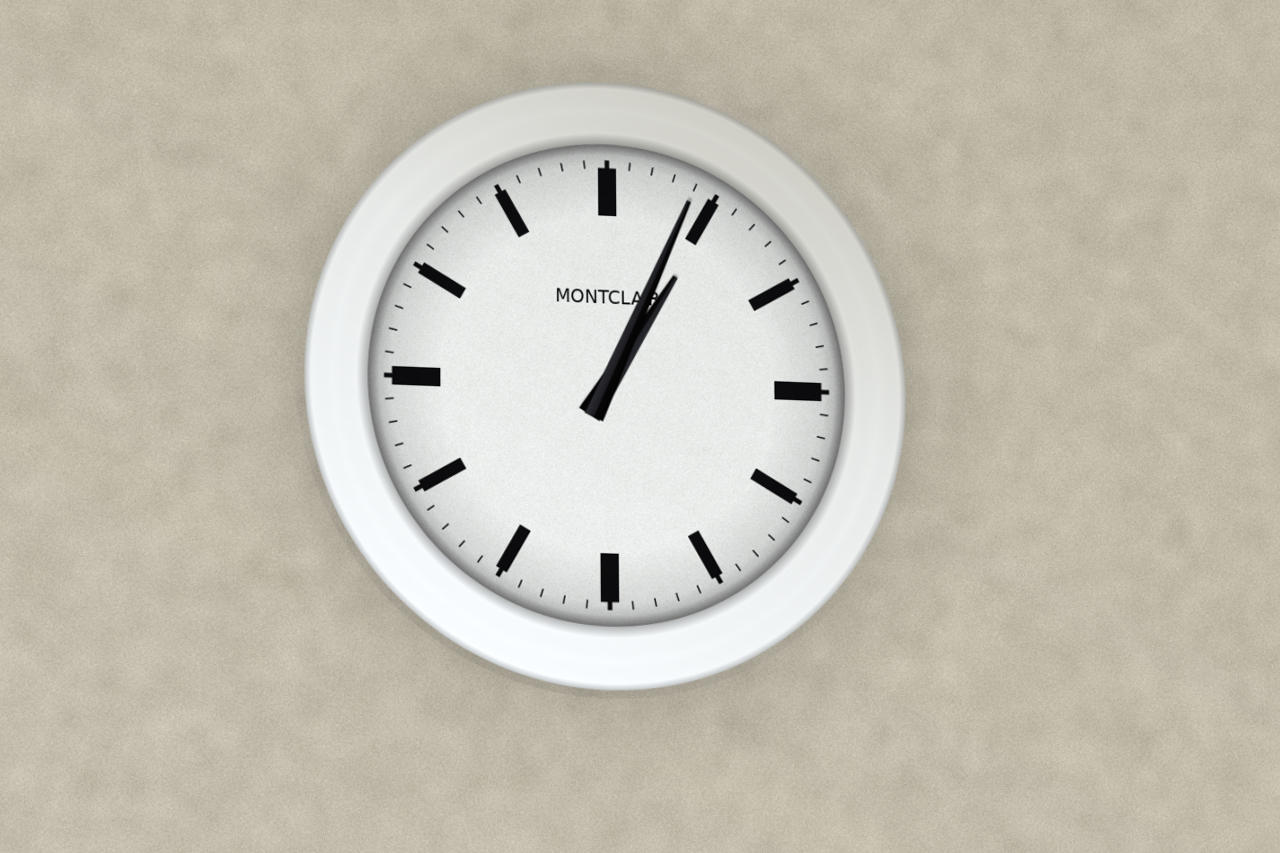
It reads 1,04
